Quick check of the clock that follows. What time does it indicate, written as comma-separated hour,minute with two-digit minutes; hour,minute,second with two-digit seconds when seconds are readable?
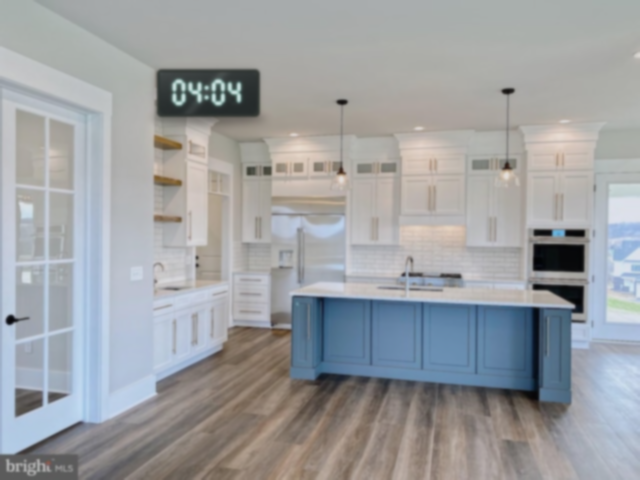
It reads 4,04
